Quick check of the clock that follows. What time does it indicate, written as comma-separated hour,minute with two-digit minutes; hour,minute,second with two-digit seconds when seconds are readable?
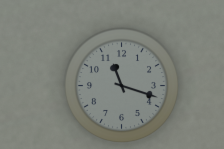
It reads 11,18
